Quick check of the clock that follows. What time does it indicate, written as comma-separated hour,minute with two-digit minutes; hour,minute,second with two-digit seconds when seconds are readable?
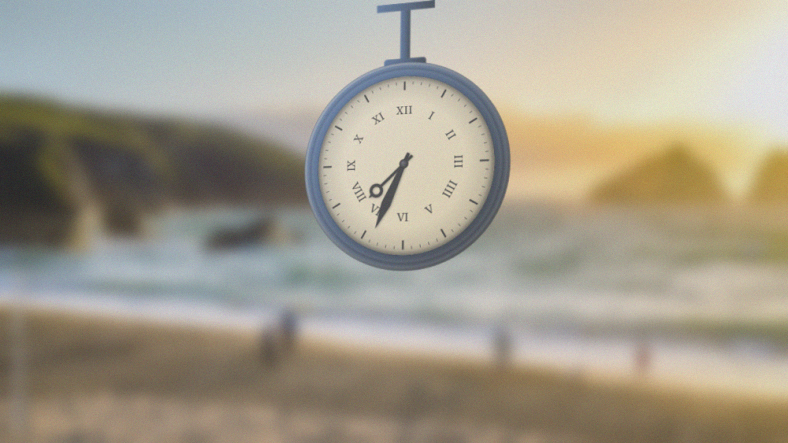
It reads 7,34
